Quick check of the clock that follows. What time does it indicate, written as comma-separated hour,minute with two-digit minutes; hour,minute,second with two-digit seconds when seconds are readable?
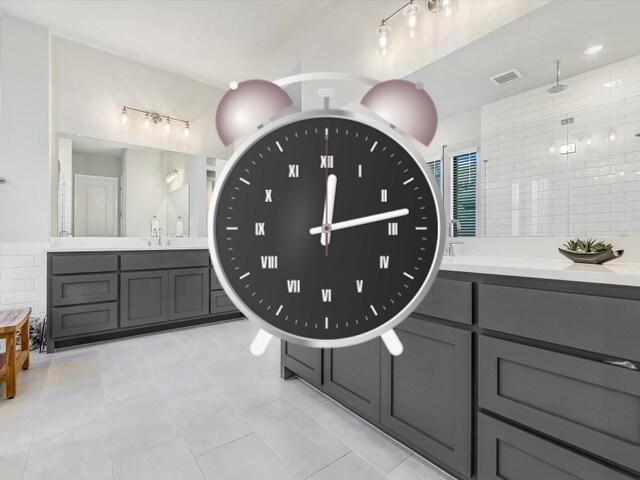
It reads 12,13,00
